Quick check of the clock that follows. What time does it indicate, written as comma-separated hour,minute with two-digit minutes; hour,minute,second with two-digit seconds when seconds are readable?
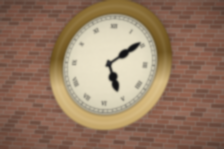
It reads 5,09
